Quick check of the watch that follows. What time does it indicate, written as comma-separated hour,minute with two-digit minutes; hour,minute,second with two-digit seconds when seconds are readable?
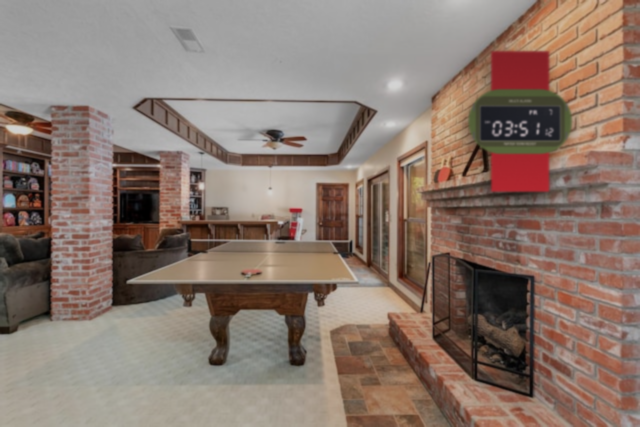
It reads 3,51
